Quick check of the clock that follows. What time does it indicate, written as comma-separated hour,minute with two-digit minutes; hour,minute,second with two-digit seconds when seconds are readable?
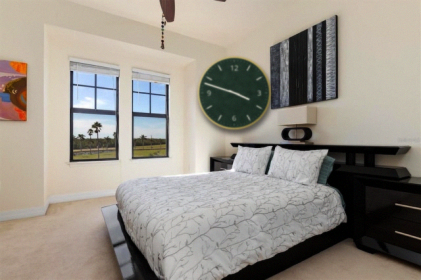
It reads 3,48
